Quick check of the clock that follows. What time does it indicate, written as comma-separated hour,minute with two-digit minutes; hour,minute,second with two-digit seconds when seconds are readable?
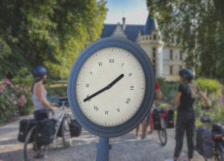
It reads 1,40
